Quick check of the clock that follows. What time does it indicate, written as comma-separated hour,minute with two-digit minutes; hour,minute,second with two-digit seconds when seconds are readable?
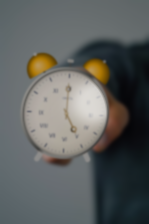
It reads 5,00
